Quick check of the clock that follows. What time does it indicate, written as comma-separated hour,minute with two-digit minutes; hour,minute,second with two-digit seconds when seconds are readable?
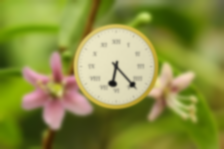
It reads 6,23
